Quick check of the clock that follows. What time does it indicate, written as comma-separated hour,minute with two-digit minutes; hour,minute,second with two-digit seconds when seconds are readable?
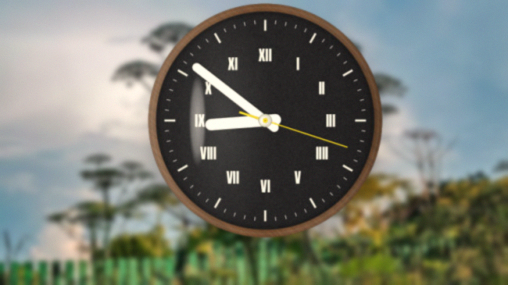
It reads 8,51,18
